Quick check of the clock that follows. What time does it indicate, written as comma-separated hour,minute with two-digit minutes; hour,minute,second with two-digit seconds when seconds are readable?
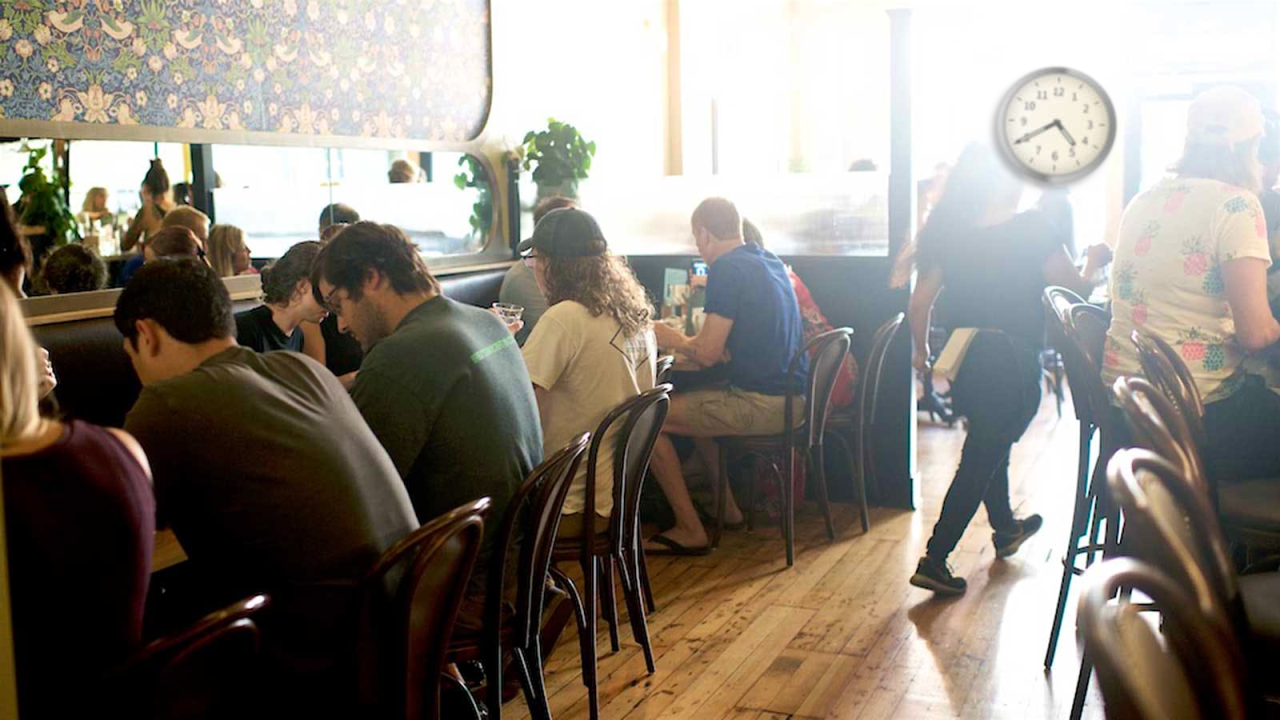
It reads 4,40
